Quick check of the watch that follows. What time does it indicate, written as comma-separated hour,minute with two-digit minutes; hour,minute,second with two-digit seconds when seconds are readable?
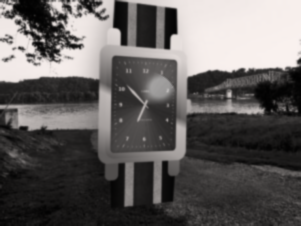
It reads 6,52
